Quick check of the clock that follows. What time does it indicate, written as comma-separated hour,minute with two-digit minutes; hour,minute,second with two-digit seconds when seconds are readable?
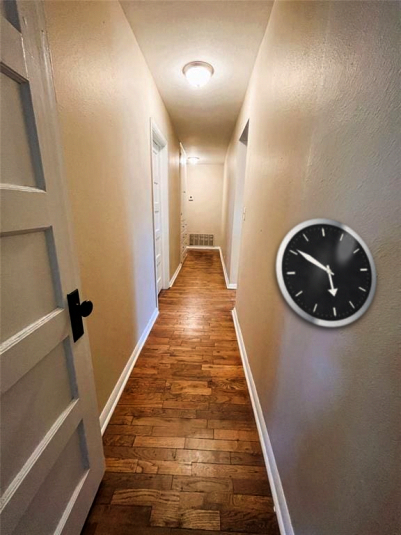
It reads 5,51
